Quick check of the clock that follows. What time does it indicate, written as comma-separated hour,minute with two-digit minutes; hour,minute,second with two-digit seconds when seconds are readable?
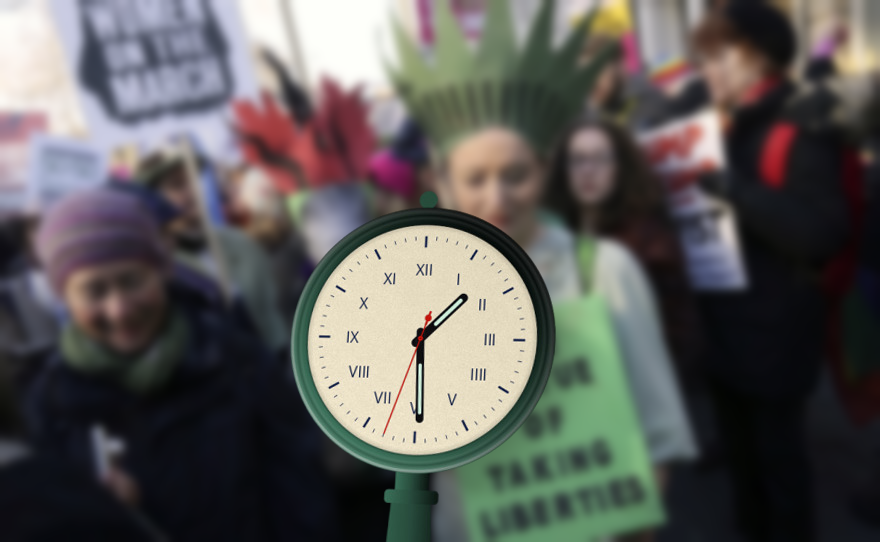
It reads 1,29,33
